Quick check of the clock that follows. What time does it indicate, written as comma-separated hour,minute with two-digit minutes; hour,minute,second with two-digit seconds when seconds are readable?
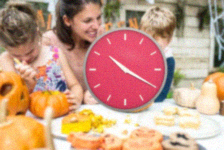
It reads 10,20
